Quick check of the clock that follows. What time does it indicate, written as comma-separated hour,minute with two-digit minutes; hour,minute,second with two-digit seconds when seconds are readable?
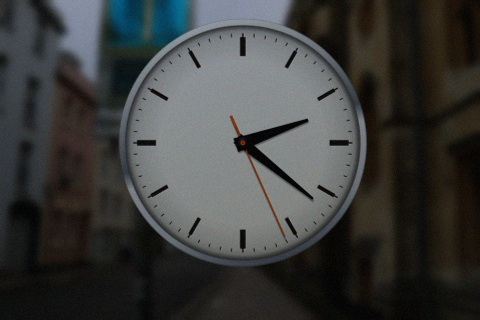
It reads 2,21,26
